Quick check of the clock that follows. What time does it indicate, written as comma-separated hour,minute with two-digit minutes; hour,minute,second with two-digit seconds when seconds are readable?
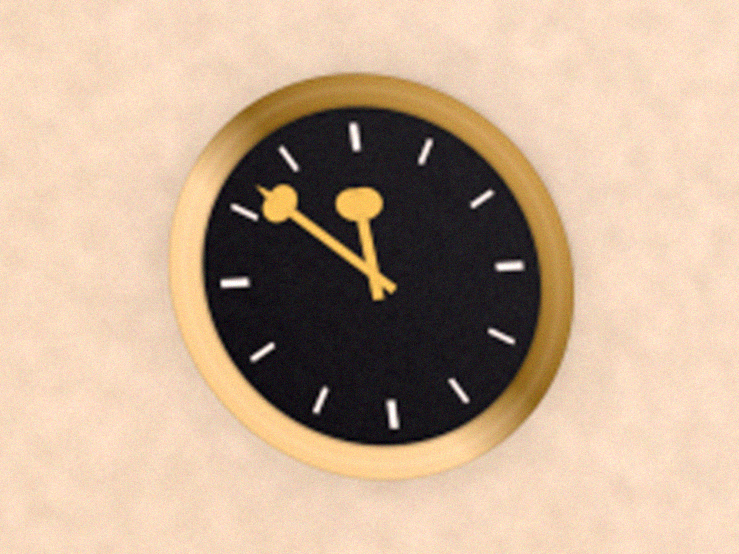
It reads 11,52
